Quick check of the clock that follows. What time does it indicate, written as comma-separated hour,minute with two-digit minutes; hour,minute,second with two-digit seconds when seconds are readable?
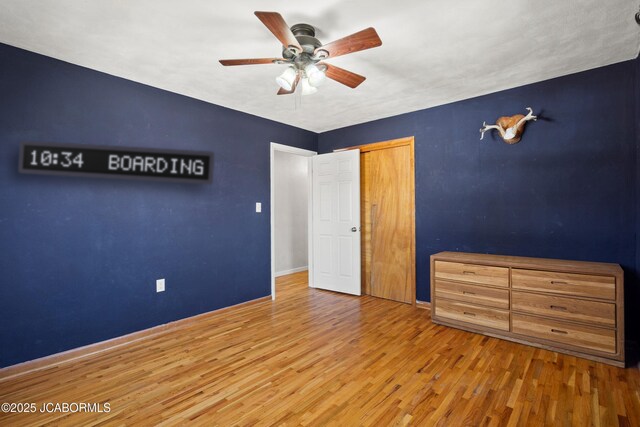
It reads 10,34
